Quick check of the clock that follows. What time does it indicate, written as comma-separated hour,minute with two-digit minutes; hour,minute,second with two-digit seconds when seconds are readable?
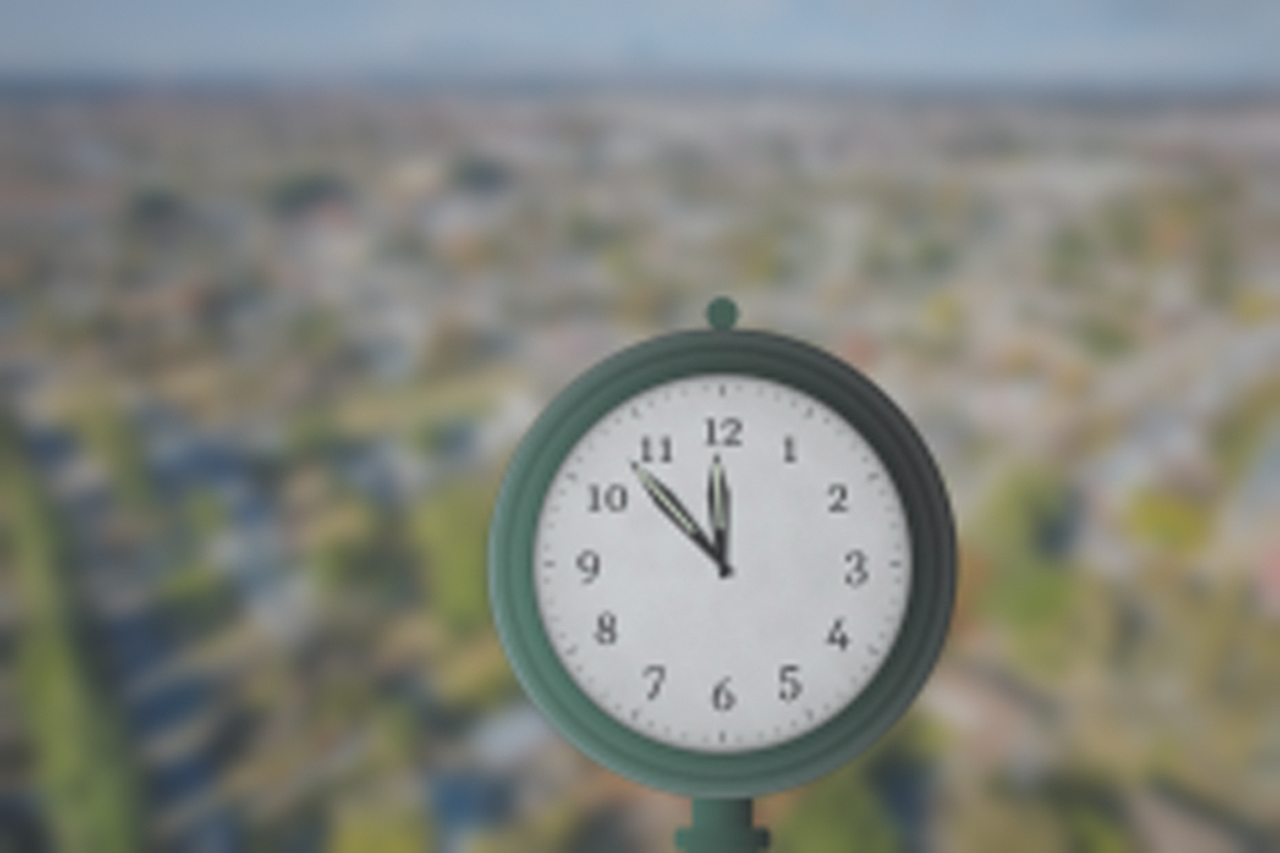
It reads 11,53
